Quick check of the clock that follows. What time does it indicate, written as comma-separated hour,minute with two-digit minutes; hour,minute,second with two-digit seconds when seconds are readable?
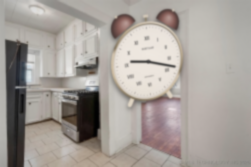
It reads 9,18
